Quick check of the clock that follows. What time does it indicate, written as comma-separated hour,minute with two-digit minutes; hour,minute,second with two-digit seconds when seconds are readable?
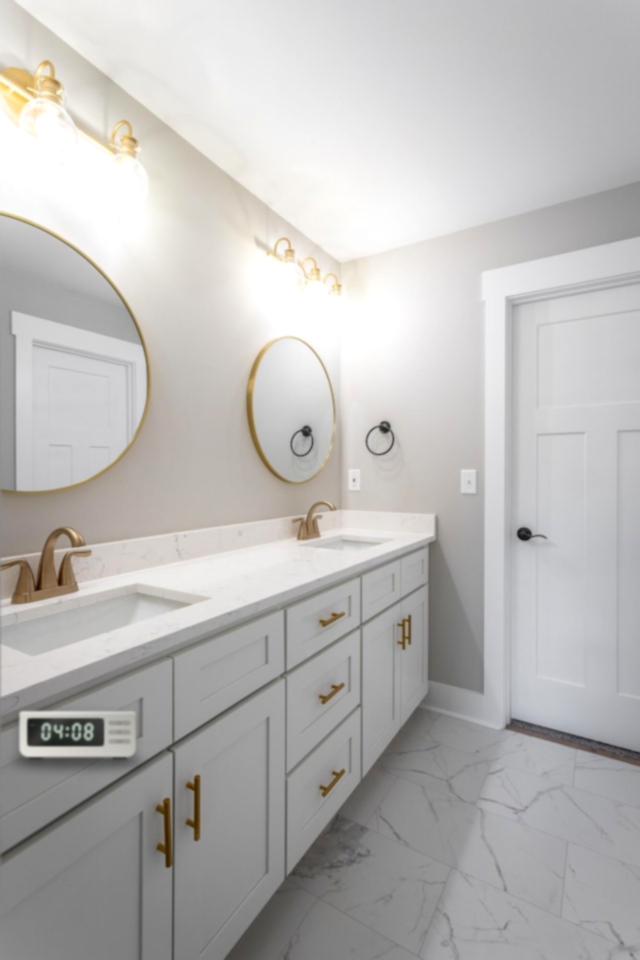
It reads 4,08
